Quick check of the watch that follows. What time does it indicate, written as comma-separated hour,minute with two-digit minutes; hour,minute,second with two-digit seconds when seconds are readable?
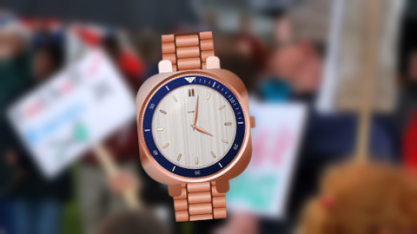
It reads 4,02
